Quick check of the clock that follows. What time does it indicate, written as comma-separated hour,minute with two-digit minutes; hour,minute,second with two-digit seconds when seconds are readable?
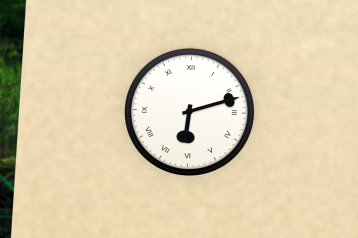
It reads 6,12
